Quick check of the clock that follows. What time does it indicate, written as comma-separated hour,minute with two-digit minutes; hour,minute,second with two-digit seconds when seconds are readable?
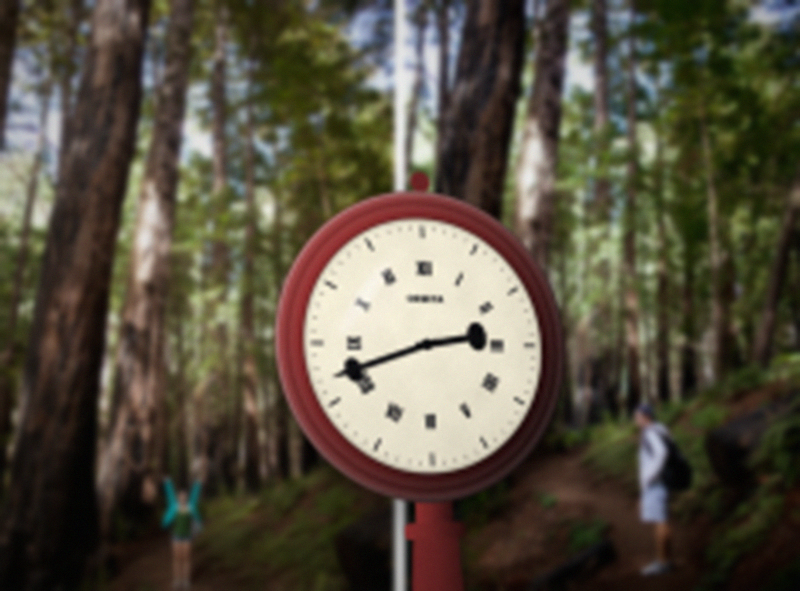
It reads 2,42
